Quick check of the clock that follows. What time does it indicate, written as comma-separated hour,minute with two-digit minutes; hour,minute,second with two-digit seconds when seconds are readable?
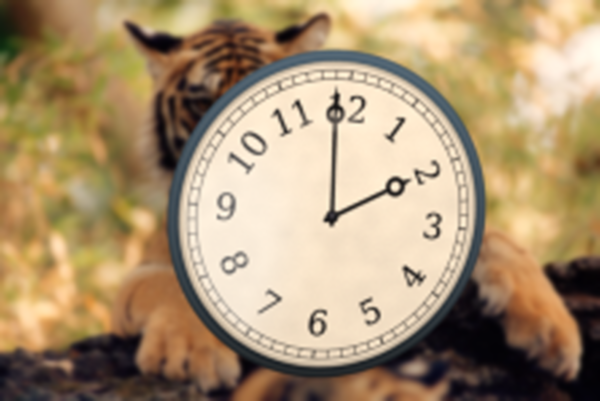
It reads 1,59
